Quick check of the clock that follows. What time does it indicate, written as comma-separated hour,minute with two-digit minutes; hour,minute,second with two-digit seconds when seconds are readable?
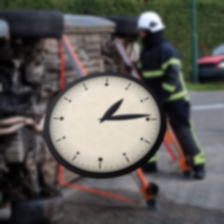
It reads 1,14
